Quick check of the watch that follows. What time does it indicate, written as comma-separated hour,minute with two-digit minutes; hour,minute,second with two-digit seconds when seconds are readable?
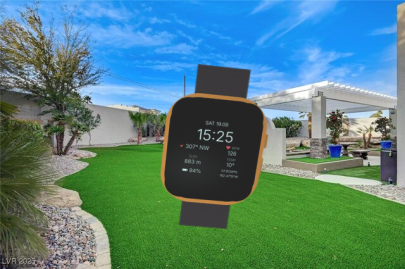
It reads 15,25
